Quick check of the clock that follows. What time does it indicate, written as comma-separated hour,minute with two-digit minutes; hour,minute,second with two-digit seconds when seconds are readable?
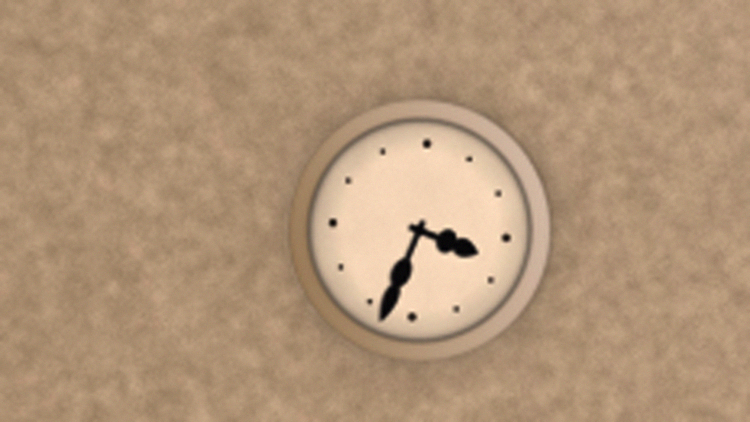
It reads 3,33
